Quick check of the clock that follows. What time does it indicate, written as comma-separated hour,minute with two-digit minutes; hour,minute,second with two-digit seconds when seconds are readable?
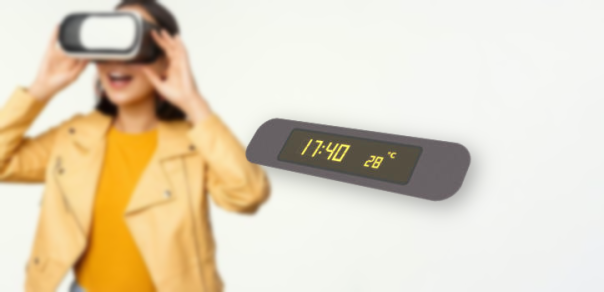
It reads 17,40
